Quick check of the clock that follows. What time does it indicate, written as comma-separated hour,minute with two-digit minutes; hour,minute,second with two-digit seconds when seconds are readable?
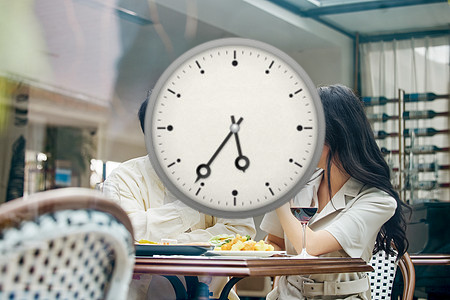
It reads 5,36
